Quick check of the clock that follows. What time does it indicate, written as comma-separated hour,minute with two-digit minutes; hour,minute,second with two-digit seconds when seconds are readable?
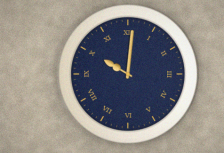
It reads 10,01
